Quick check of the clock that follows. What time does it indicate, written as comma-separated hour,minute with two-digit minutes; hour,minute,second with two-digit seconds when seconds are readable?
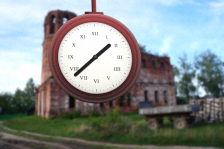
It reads 1,38
